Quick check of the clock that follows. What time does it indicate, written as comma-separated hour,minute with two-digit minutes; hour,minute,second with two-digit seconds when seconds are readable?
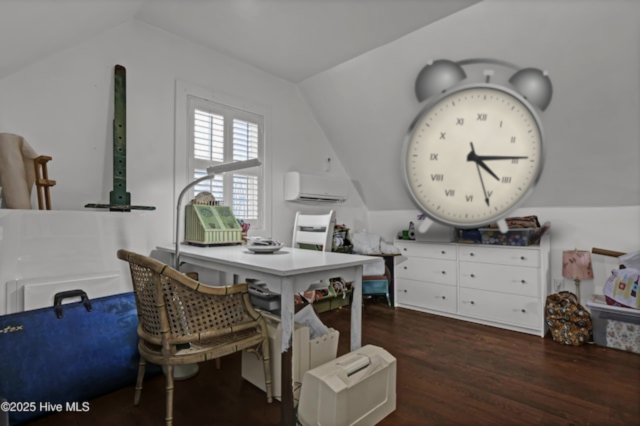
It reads 4,14,26
